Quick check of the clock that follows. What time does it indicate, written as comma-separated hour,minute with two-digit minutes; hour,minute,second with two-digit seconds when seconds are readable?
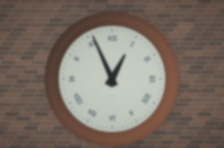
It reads 12,56
